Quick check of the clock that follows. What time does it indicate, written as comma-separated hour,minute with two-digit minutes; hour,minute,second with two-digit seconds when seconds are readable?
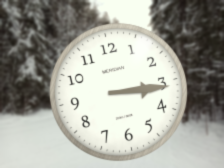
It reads 3,16
